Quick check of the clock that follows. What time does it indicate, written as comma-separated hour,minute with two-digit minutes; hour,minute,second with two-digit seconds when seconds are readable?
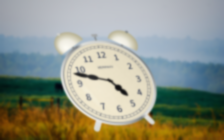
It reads 4,48
